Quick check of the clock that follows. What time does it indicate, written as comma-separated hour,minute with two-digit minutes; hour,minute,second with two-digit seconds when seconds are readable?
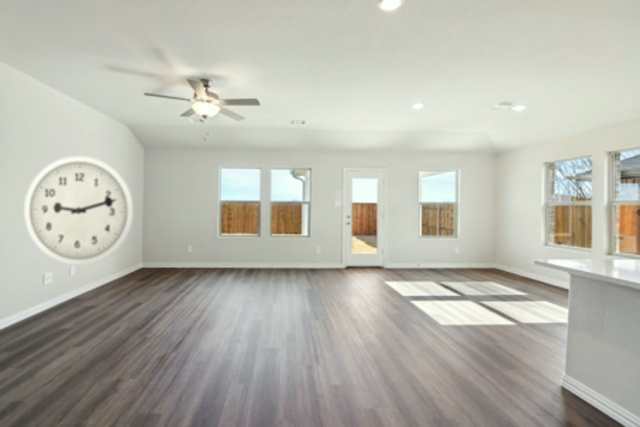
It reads 9,12
